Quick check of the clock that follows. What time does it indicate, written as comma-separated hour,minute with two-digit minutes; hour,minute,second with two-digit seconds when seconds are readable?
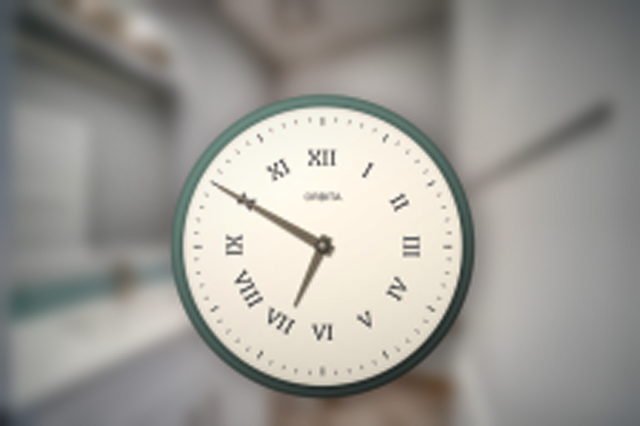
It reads 6,50
